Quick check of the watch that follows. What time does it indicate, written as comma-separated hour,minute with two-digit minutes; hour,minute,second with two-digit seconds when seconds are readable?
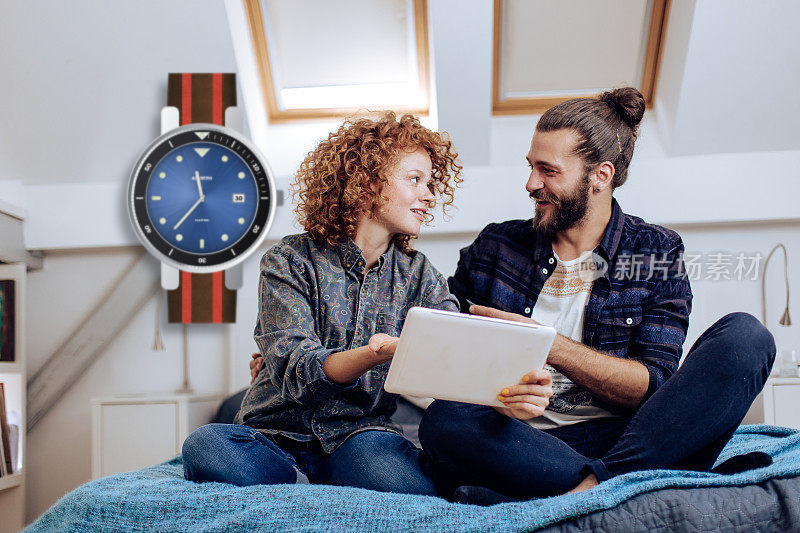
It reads 11,37
